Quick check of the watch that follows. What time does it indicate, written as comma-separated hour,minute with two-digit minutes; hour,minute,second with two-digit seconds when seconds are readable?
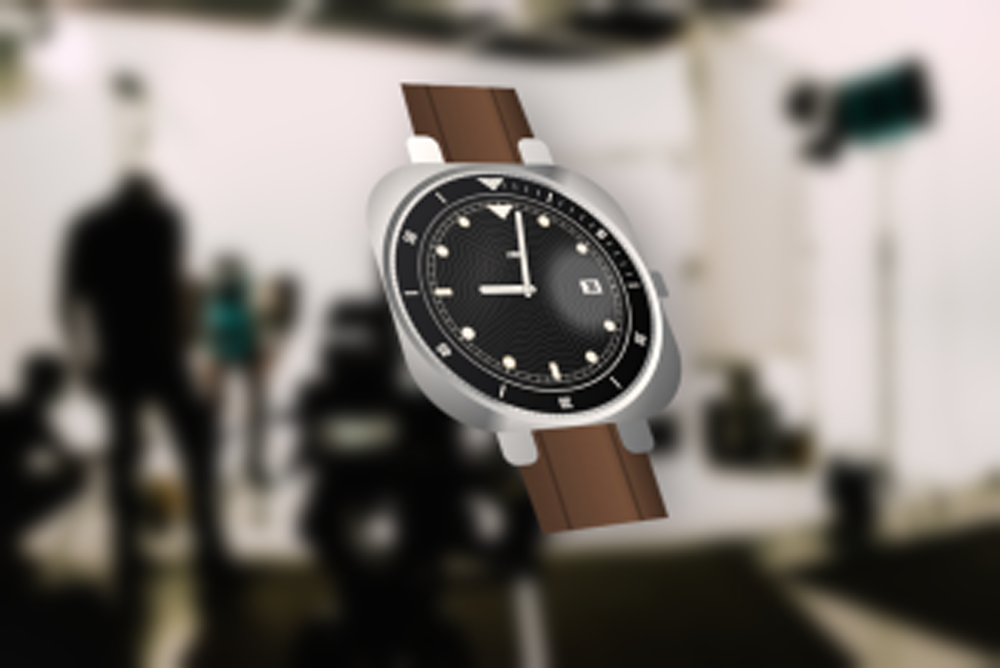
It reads 9,02
